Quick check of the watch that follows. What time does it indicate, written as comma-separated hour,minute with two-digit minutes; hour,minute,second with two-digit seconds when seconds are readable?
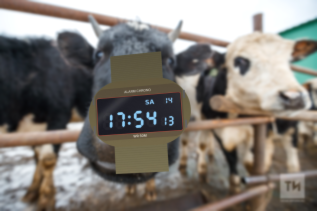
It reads 17,54,13
